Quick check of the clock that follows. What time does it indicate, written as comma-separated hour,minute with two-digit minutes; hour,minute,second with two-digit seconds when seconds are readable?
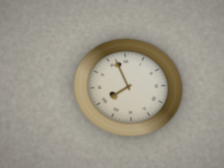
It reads 7,57
